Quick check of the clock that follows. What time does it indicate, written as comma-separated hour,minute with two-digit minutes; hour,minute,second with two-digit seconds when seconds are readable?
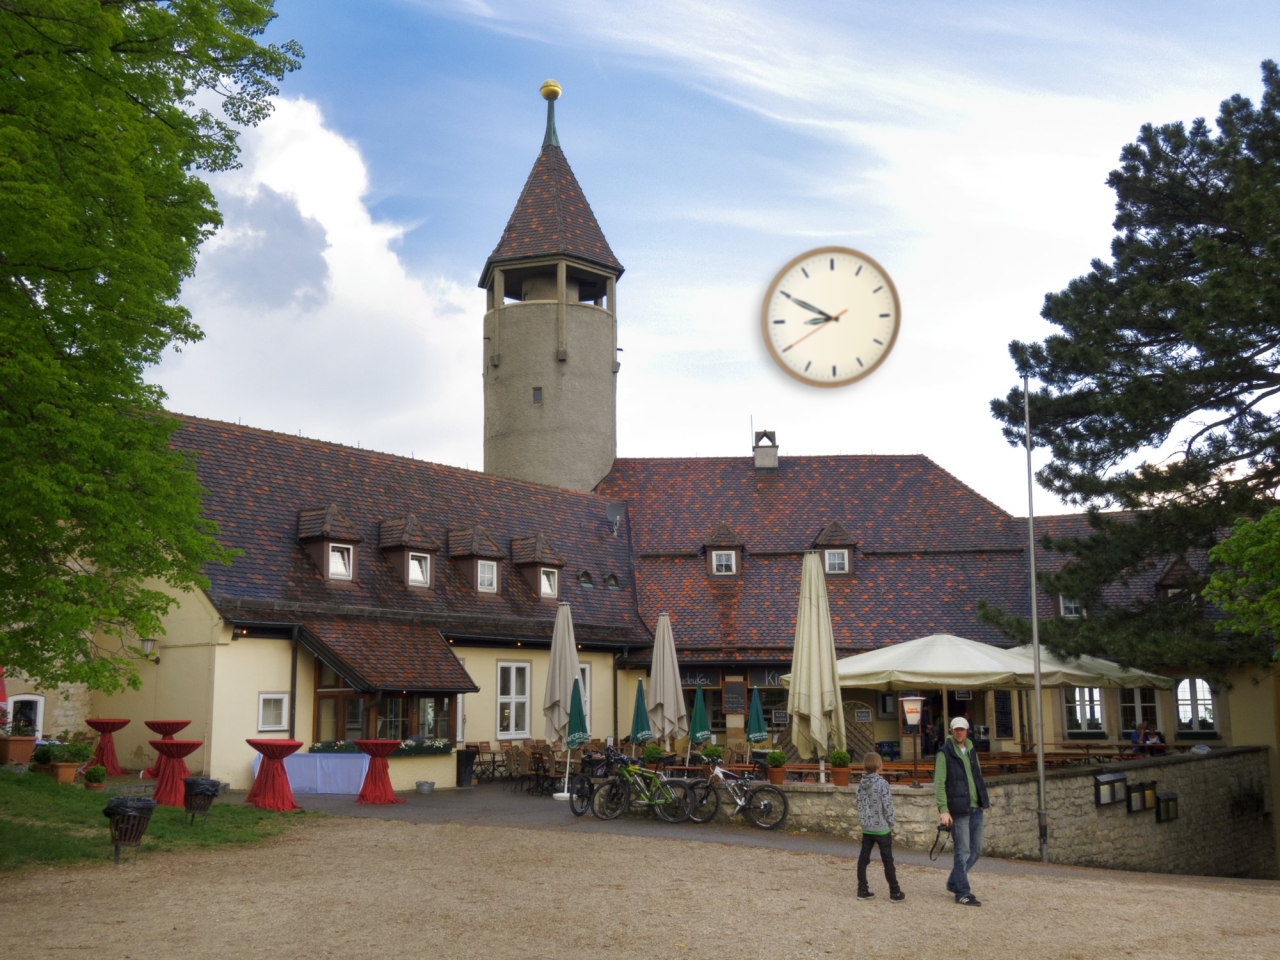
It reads 8,49,40
